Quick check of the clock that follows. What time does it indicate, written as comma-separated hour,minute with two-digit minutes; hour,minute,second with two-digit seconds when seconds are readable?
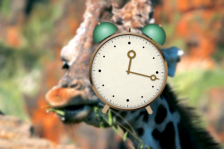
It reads 12,17
